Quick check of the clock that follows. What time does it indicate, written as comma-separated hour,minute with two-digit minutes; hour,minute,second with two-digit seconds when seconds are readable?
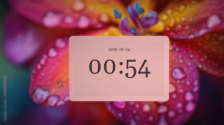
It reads 0,54
